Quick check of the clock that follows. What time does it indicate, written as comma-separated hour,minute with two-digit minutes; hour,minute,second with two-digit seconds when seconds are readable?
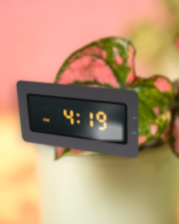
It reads 4,19
